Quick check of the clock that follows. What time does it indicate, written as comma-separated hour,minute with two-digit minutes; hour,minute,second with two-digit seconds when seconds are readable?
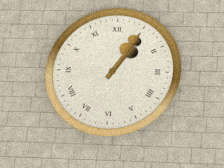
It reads 1,05
